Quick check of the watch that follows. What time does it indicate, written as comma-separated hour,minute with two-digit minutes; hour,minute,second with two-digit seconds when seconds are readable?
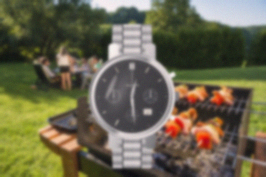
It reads 12,29
